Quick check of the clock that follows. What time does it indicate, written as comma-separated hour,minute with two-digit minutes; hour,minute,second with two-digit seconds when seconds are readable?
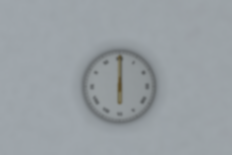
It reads 6,00
